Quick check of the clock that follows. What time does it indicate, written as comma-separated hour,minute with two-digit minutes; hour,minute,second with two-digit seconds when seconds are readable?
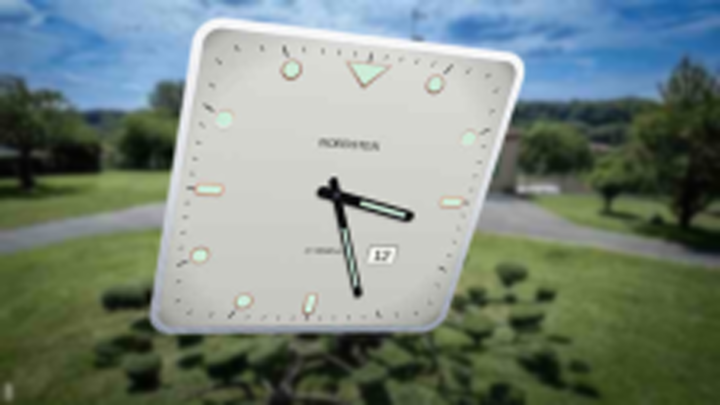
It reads 3,26
